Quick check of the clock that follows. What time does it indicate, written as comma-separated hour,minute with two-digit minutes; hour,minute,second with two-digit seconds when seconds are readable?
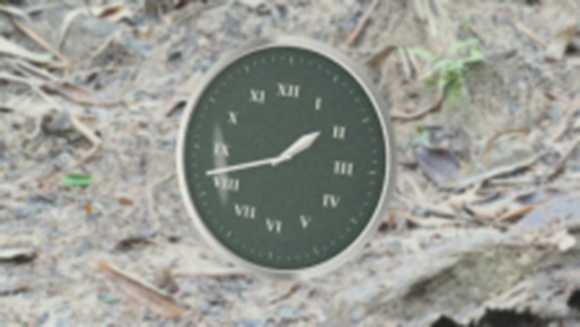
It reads 1,42
